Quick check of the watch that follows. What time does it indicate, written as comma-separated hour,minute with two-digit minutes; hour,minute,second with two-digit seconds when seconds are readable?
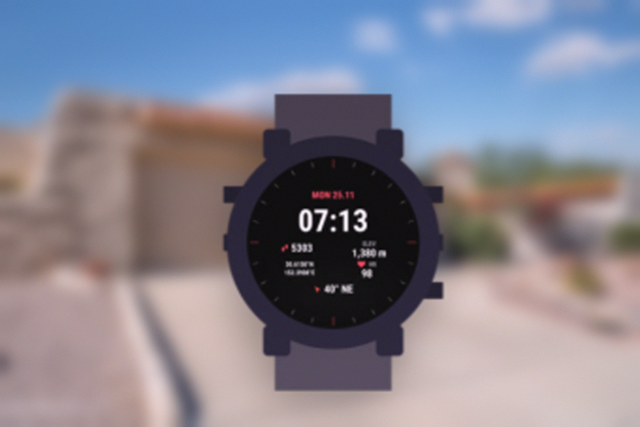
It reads 7,13
